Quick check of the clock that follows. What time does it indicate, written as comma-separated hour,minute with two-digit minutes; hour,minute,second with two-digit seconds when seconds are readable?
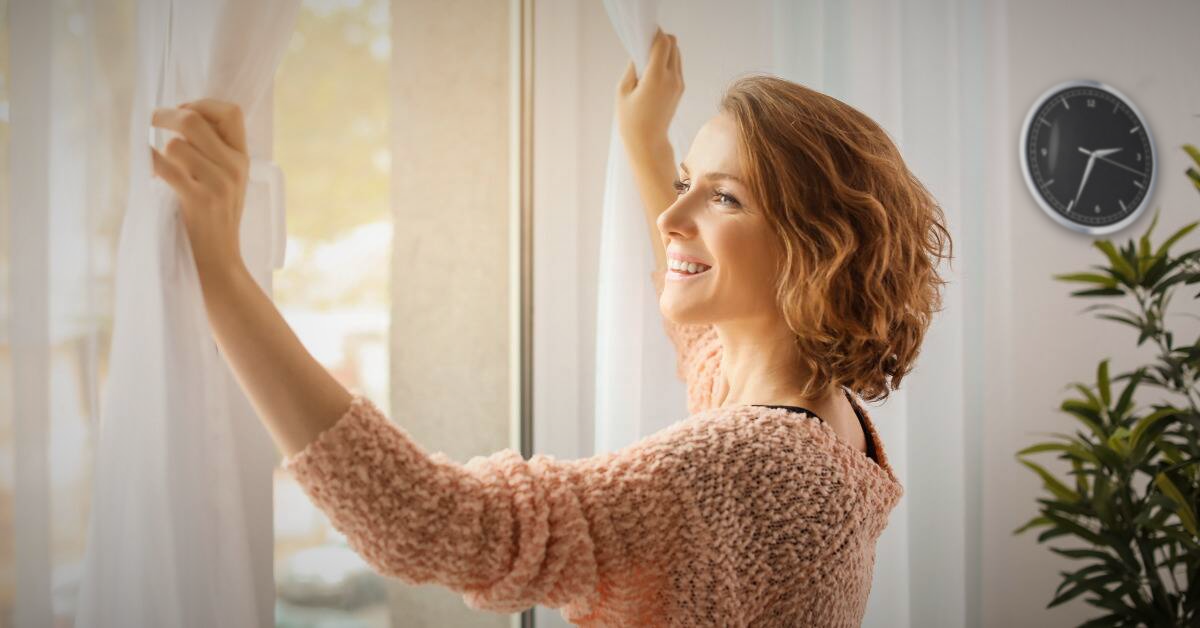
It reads 2,34,18
